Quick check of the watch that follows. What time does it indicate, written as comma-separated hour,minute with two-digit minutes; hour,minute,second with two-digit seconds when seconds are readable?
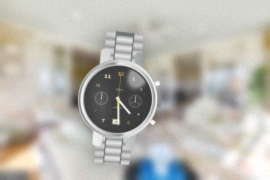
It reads 4,29
